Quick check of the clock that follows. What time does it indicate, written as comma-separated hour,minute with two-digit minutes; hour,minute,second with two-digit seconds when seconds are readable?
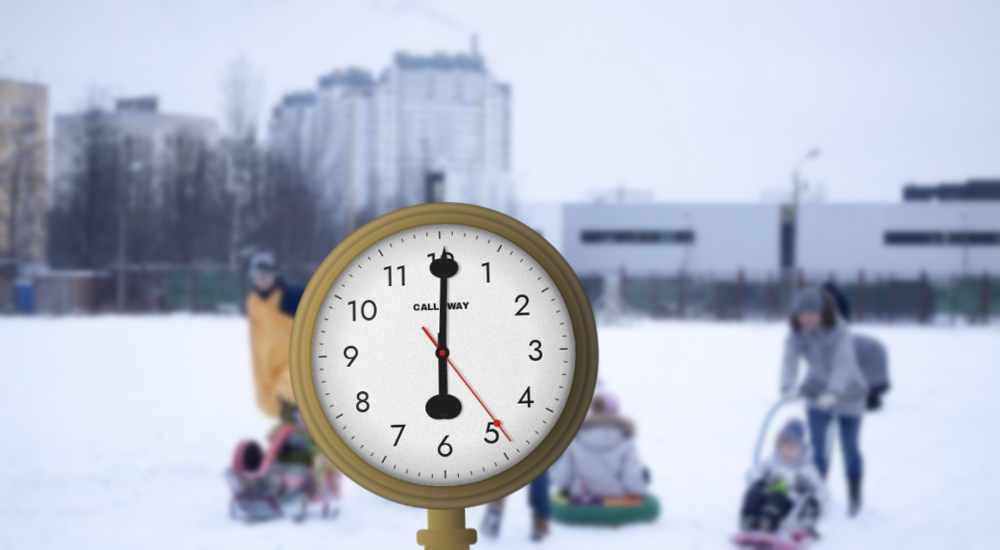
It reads 6,00,24
